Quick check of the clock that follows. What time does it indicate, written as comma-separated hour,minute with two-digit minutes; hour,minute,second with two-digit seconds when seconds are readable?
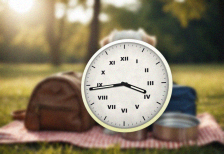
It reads 3,44
